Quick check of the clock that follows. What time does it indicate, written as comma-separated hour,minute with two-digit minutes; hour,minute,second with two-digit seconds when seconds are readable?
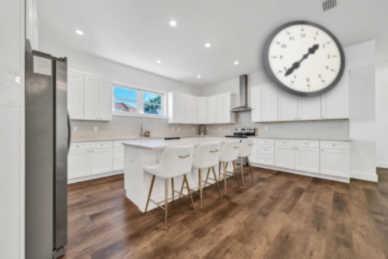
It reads 1,38
